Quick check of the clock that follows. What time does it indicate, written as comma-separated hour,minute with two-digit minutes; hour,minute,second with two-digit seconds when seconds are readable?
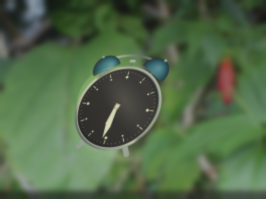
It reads 6,31
